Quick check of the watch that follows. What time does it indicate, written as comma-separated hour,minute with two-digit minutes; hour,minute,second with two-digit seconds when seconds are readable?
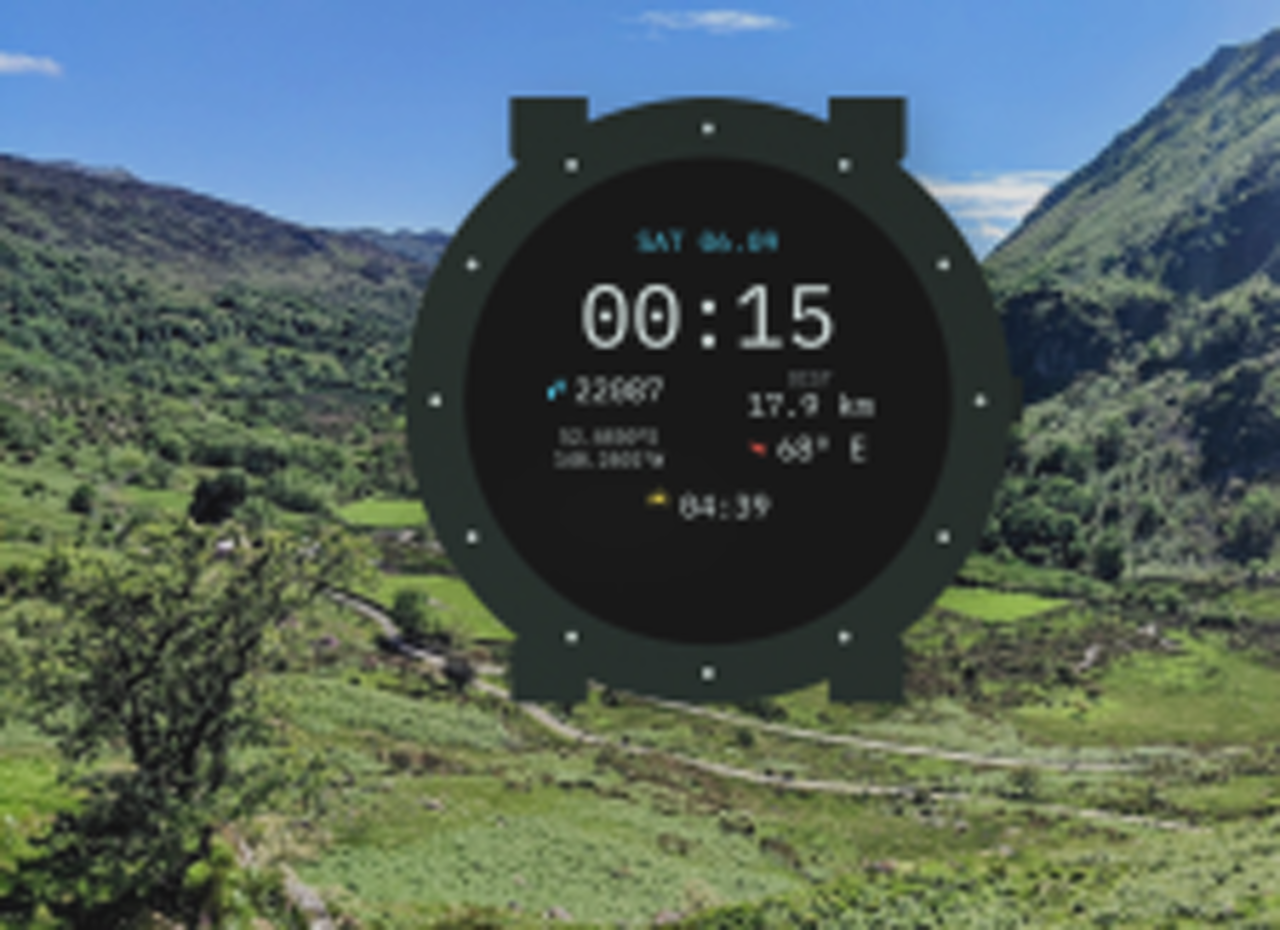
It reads 0,15
